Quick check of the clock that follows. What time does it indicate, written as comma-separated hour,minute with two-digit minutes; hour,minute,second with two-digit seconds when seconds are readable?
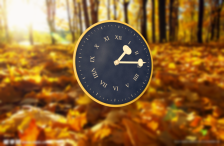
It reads 1,14
